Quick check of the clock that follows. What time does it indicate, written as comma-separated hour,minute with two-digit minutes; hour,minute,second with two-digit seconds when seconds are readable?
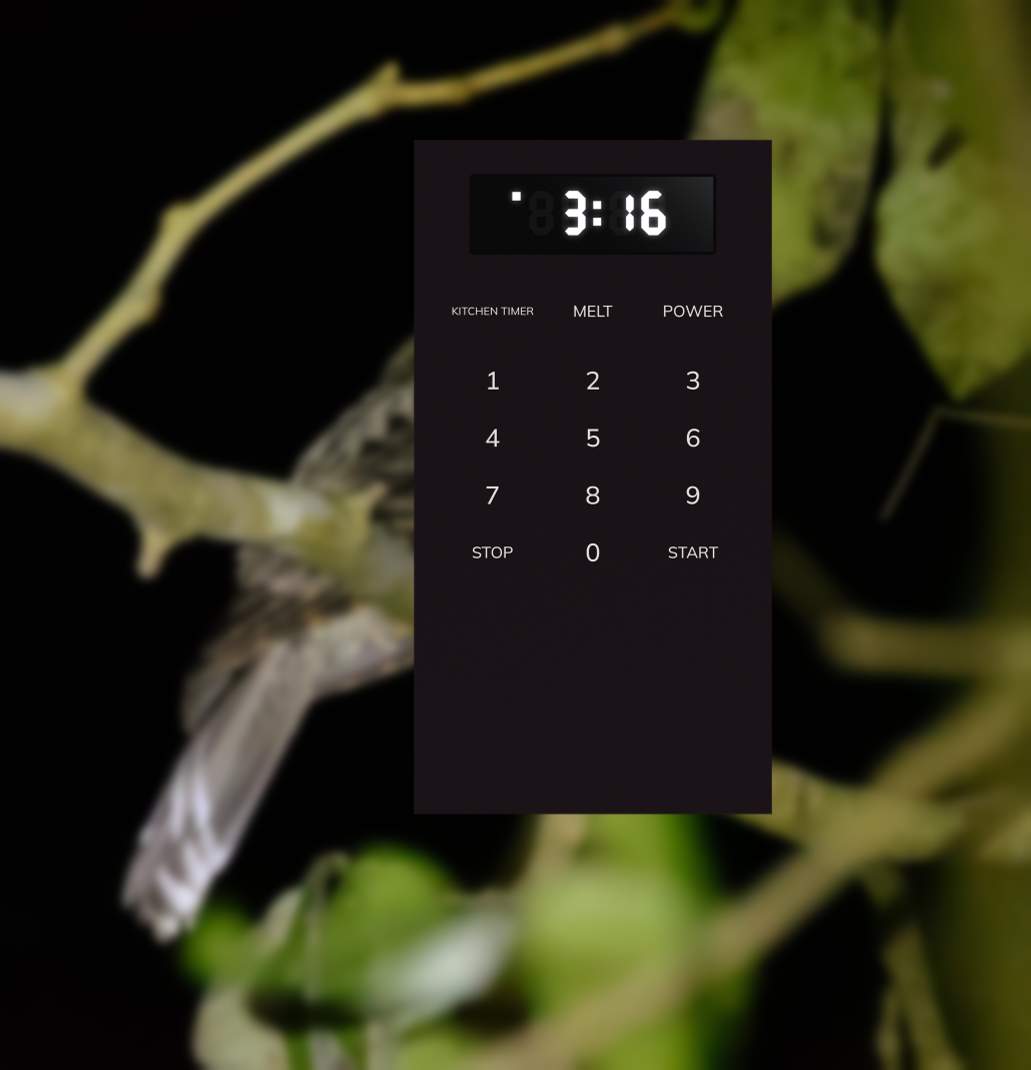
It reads 3,16
